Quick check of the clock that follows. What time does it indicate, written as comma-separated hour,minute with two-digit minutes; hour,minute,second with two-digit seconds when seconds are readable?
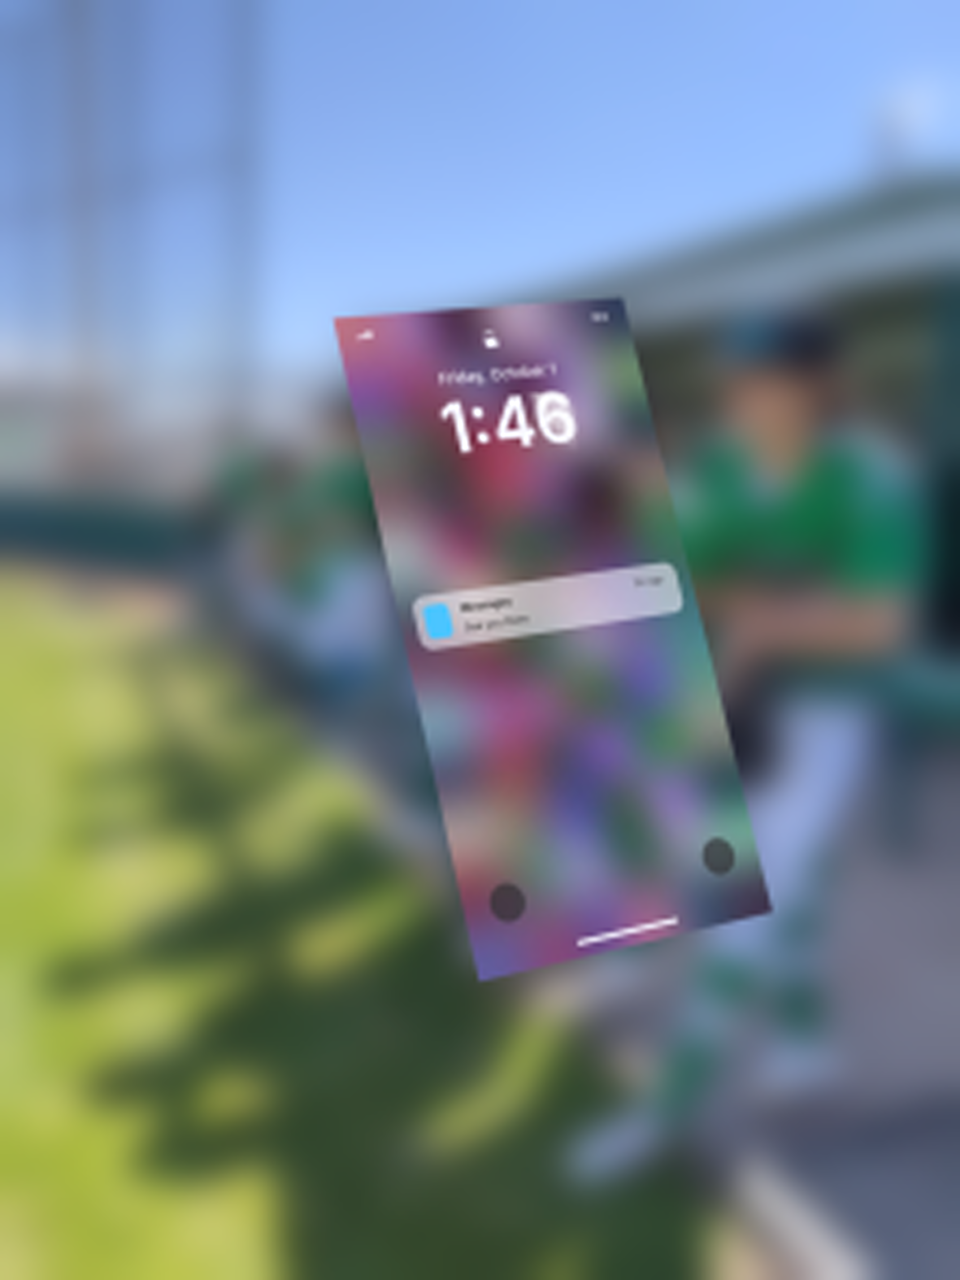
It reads 1,46
